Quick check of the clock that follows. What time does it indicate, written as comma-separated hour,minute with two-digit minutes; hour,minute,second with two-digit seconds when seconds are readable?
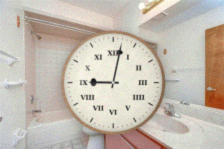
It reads 9,02
